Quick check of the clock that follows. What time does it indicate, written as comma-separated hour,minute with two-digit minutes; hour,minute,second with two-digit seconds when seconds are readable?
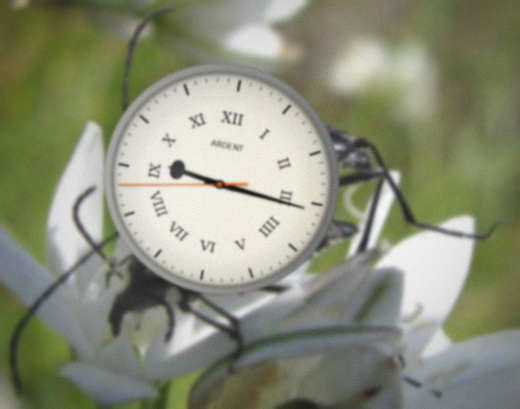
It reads 9,15,43
